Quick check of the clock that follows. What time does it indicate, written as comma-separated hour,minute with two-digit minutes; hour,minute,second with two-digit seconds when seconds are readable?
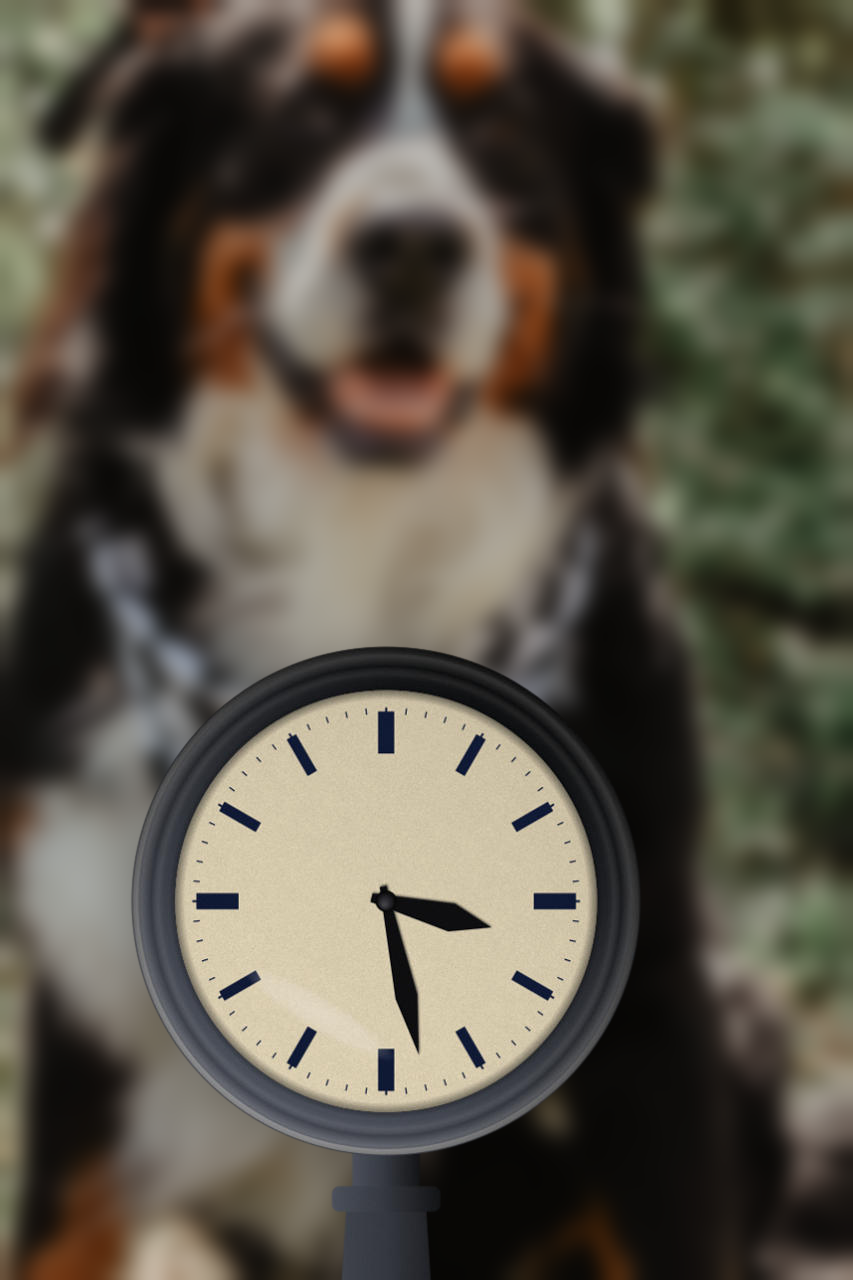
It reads 3,28
